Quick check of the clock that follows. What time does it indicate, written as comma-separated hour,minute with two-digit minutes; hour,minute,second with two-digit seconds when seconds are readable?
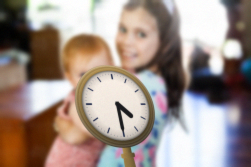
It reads 4,30
